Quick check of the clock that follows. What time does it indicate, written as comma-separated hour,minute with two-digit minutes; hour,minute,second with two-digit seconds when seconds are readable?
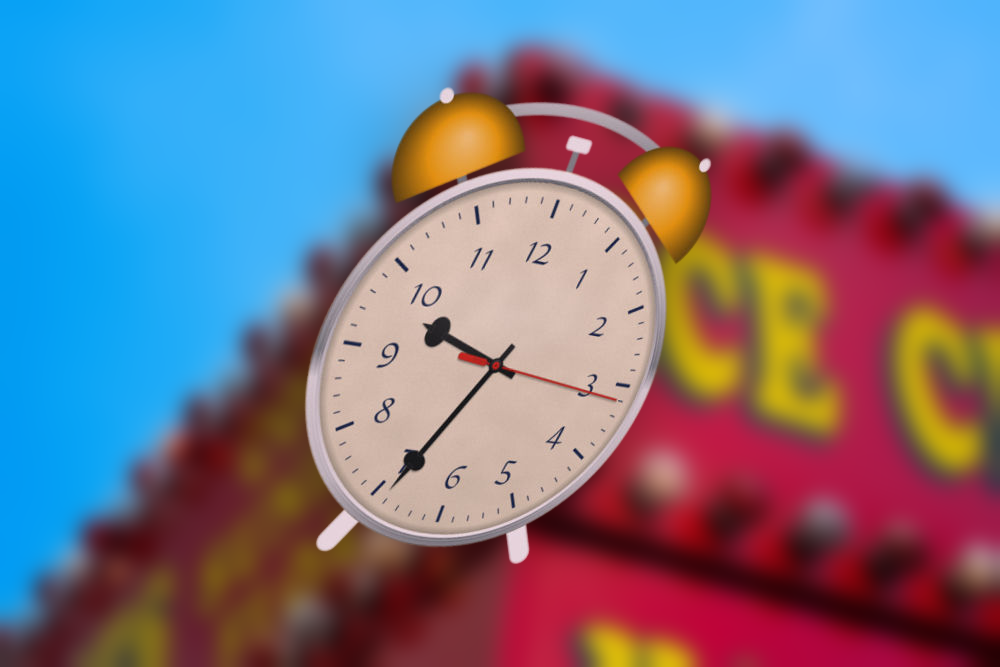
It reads 9,34,16
